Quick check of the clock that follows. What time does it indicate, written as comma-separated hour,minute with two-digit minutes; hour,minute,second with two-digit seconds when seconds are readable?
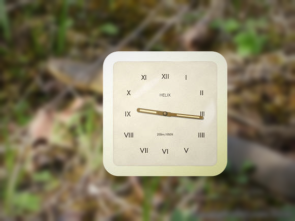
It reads 9,16
